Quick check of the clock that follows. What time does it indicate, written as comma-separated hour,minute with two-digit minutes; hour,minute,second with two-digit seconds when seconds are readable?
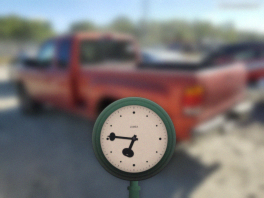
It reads 6,46
